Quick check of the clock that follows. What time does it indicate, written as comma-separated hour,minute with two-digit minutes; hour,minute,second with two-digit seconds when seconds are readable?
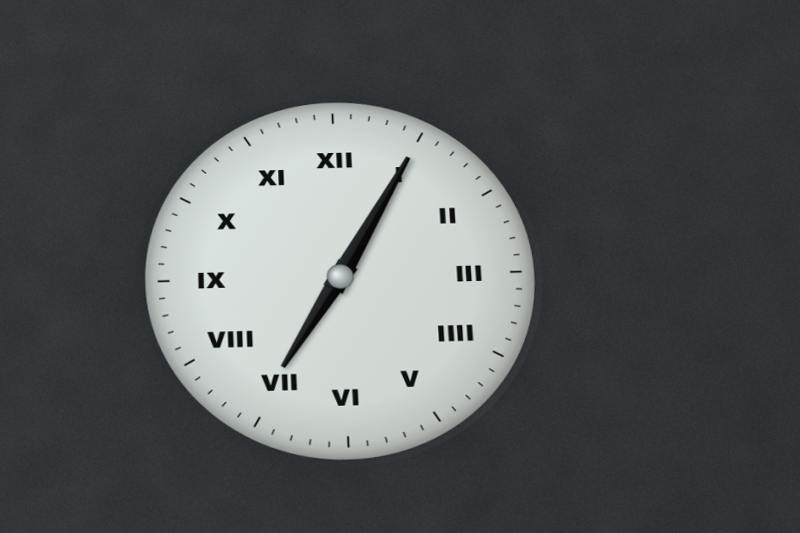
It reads 7,05
